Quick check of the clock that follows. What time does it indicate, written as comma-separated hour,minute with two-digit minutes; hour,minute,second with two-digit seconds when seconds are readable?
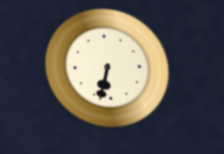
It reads 6,33
